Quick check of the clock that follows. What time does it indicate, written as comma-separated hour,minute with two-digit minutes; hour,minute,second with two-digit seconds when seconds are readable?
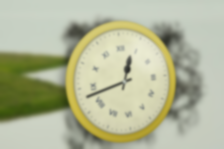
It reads 12,43
